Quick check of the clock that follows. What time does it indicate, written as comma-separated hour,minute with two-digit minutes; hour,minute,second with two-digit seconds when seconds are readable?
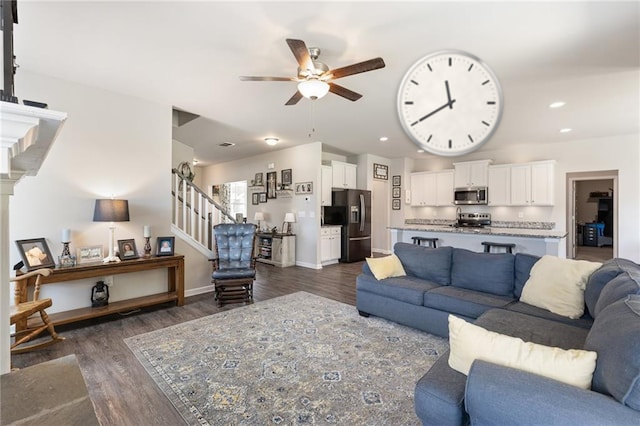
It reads 11,40
